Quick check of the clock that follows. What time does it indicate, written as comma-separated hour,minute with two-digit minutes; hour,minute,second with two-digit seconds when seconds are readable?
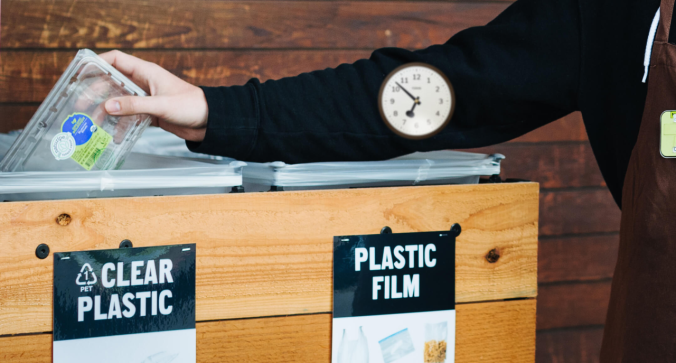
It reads 6,52
